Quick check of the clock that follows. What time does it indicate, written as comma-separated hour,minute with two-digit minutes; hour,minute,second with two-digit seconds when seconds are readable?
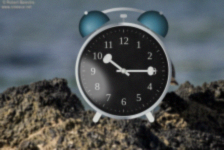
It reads 10,15
